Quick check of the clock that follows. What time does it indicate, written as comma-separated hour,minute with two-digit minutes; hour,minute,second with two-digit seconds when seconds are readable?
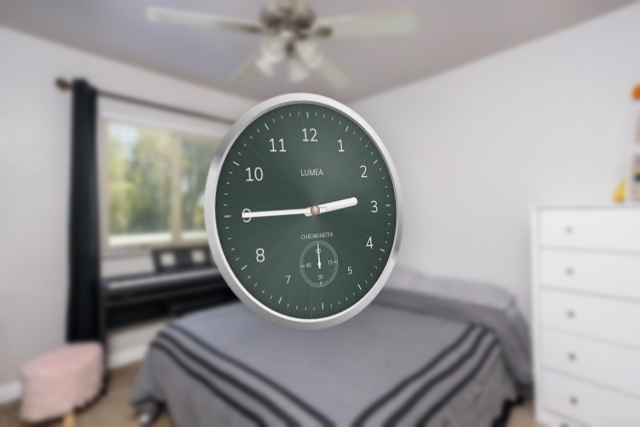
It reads 2,45
